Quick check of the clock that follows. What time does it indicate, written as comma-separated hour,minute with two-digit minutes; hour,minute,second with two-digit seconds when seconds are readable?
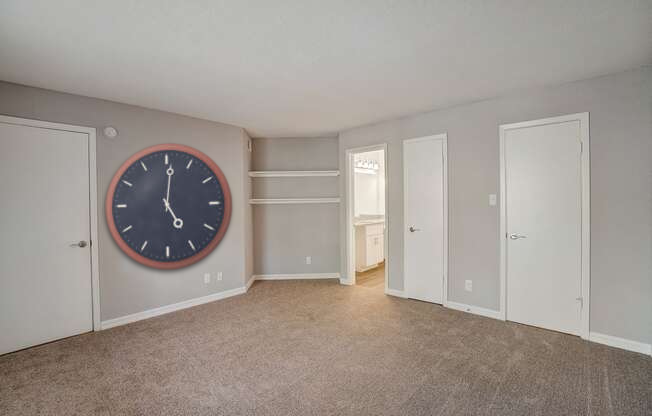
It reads 5,01
